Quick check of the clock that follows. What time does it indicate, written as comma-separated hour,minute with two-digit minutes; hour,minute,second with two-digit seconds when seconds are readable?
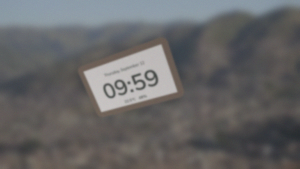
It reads 9,59
